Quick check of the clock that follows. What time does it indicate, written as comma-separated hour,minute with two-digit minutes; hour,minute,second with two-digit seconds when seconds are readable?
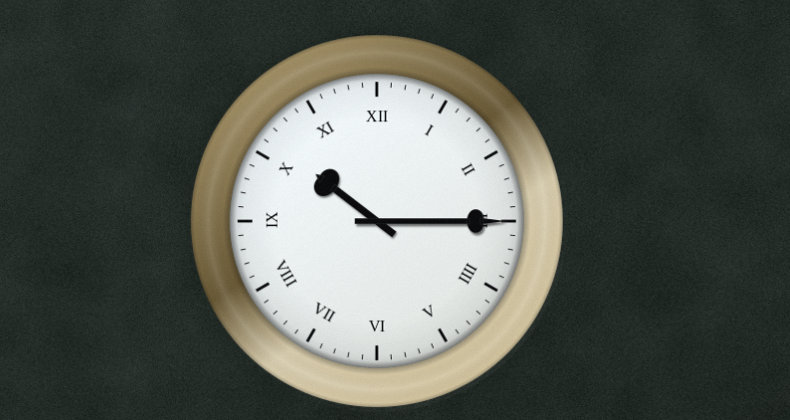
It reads 10,15
